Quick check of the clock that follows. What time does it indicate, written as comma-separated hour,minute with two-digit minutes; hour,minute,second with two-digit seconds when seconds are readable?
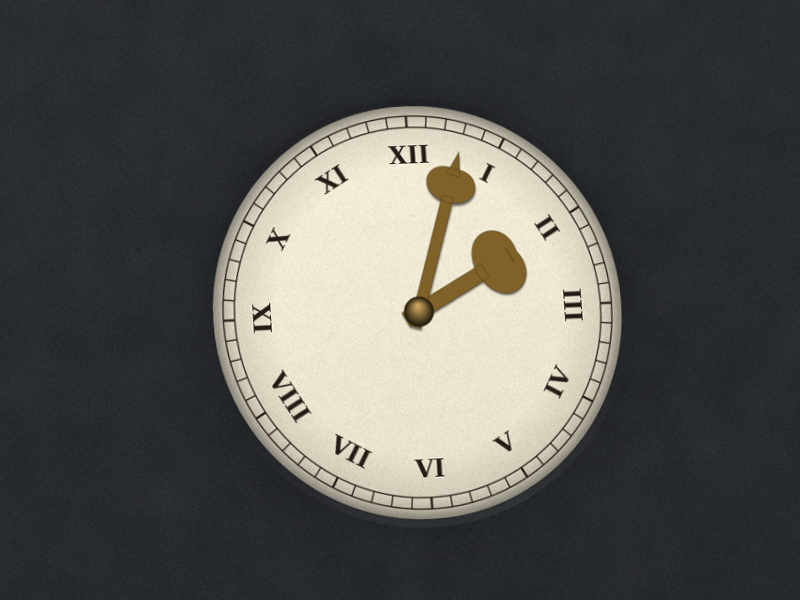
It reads 2,03
